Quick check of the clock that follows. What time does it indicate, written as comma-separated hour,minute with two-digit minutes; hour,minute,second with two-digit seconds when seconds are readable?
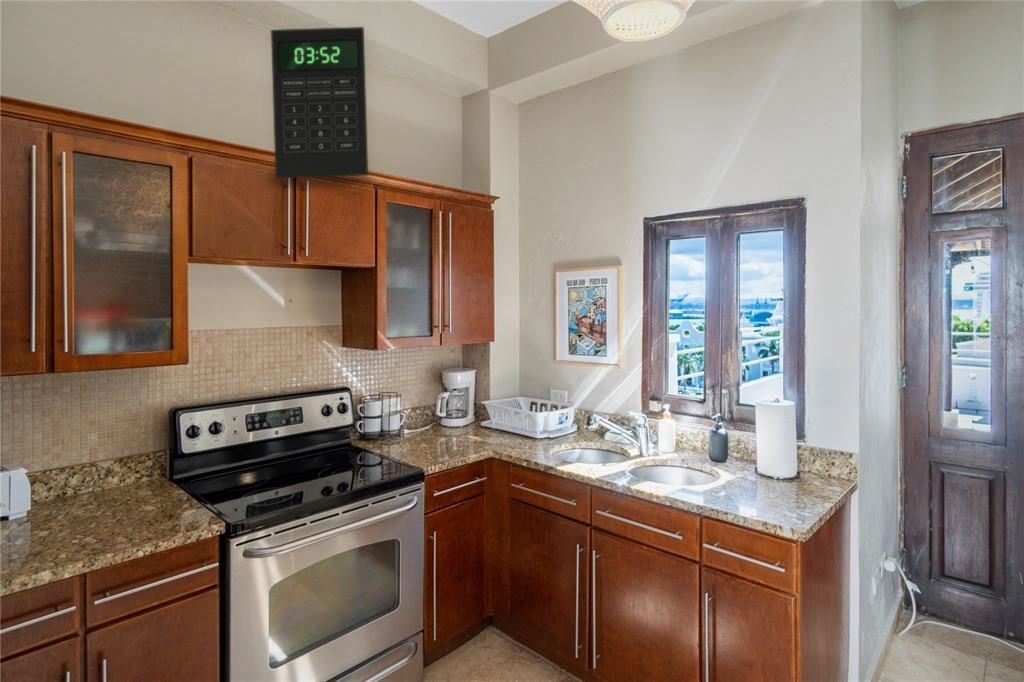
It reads 3,52
